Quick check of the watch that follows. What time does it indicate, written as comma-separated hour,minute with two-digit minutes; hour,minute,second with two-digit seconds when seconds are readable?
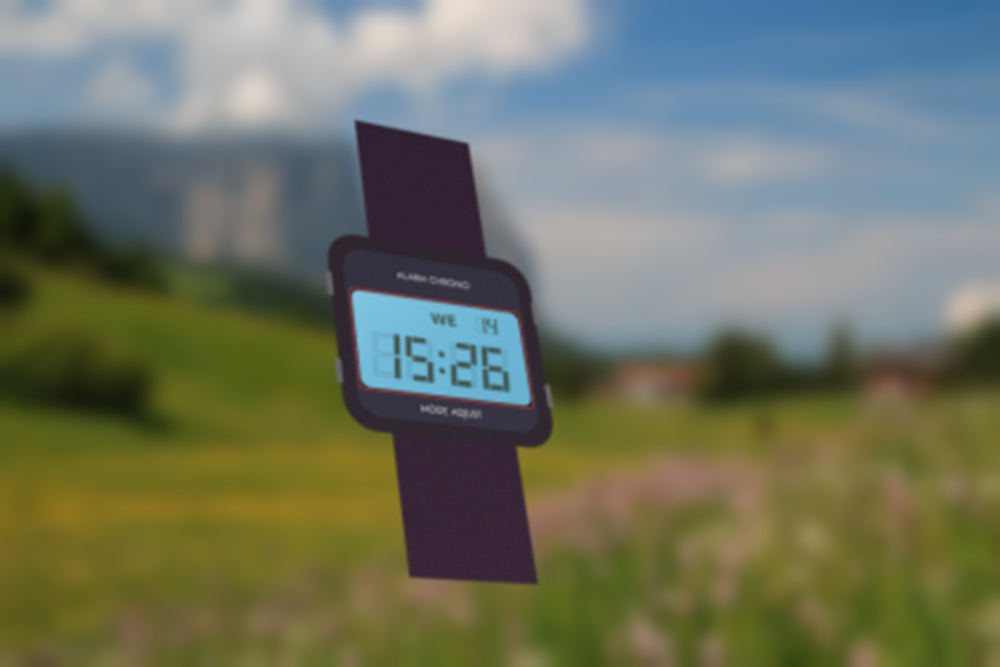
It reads 15,26
